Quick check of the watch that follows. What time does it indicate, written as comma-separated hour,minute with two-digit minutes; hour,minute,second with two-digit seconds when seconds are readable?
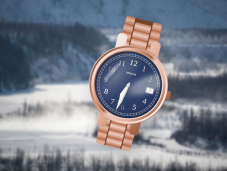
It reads 6,32
